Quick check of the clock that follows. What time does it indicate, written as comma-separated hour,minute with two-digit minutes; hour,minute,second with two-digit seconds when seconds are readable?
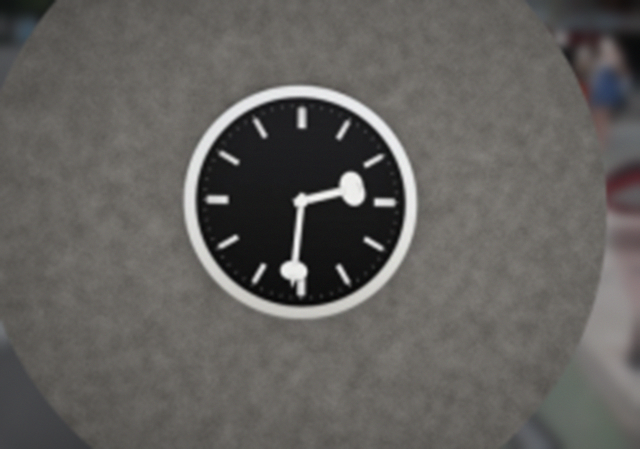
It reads 2,31
